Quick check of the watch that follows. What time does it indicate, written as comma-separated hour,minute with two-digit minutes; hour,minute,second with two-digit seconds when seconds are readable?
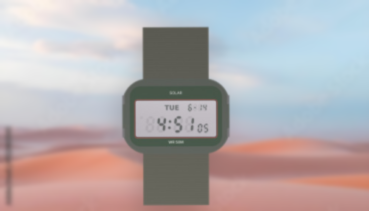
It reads 4,51
